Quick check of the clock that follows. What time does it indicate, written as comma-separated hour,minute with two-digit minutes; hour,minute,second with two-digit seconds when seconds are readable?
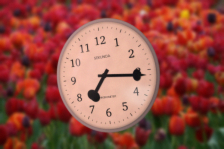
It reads 7,16
